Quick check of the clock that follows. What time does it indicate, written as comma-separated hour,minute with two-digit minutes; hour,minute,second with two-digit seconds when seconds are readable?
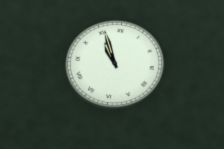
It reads 10,56
